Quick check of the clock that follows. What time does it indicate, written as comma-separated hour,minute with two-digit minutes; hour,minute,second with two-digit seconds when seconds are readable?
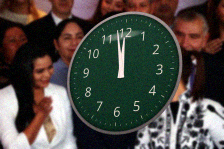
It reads 11,58
